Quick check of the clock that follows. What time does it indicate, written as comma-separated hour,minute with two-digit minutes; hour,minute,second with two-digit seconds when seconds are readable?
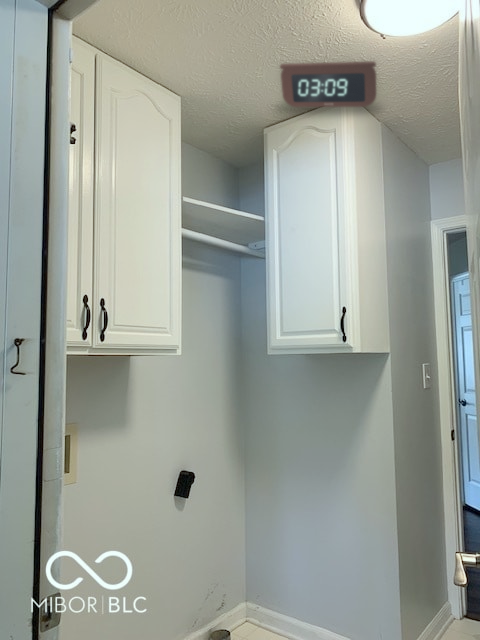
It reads 3,09
